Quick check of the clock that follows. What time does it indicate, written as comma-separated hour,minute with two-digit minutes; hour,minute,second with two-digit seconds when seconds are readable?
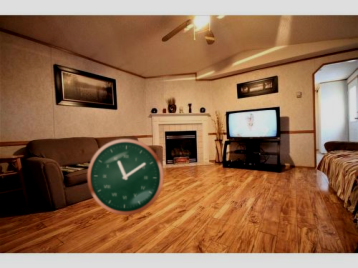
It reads 11,09
